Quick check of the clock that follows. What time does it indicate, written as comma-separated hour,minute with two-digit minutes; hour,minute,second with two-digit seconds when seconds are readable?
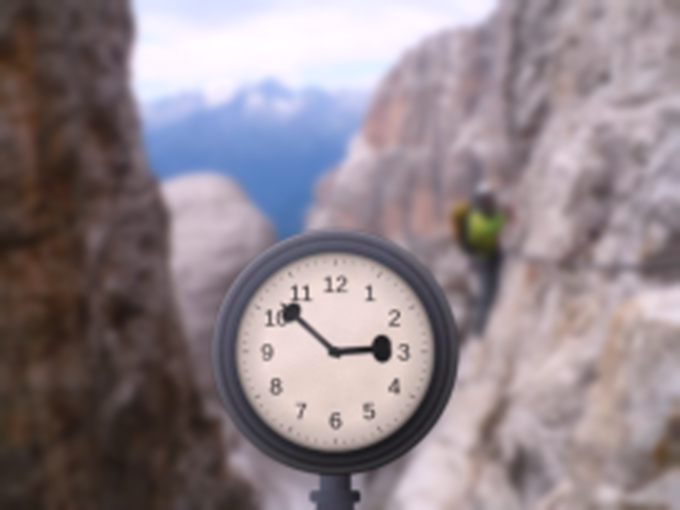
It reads 2,52
